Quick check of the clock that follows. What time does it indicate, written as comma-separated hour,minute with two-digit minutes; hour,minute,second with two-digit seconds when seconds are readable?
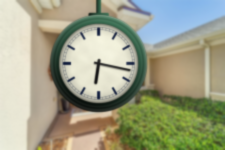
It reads 6,17
